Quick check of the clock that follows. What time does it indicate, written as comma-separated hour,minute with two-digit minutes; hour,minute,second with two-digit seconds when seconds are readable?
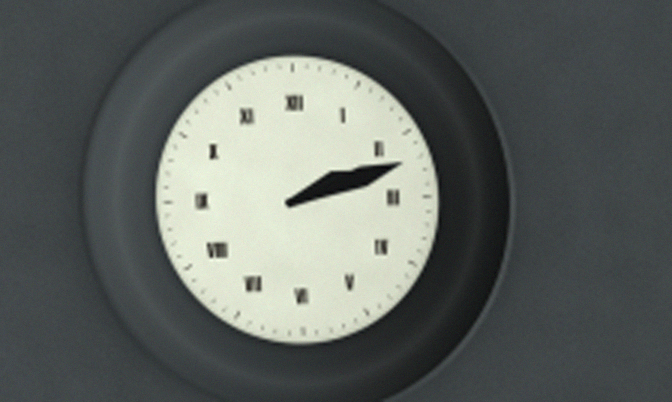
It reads 2,12
